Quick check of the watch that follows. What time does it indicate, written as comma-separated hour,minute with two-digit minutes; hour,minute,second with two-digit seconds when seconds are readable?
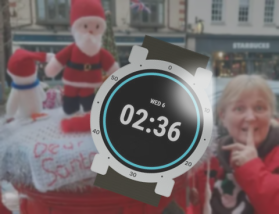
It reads 2,36
